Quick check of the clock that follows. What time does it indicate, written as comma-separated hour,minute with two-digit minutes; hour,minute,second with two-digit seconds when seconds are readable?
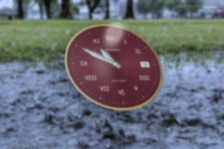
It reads 10,50
